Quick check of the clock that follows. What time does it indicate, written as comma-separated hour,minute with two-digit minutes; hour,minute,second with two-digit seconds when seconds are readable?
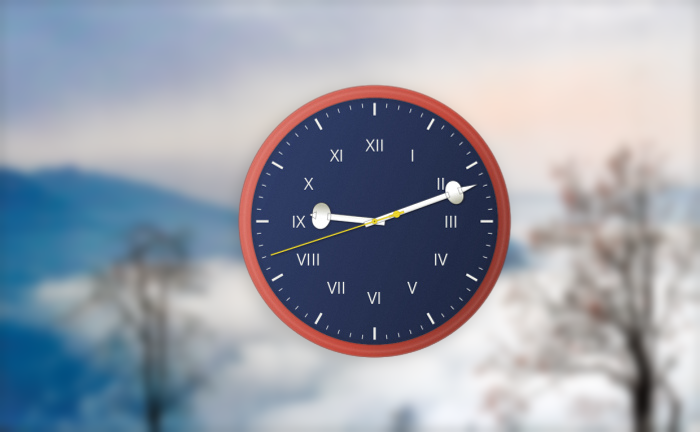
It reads 9,11,42
